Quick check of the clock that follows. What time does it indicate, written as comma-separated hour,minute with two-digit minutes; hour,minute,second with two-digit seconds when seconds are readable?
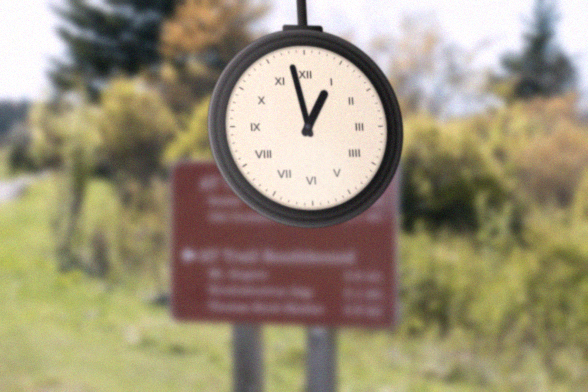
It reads 12,58
